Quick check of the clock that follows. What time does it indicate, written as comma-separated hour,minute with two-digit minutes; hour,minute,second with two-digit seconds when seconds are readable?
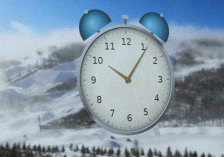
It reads 10,06
